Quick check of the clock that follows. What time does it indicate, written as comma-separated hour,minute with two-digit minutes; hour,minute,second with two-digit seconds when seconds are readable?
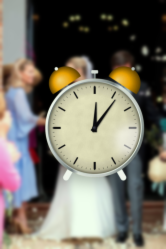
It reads 12,06
